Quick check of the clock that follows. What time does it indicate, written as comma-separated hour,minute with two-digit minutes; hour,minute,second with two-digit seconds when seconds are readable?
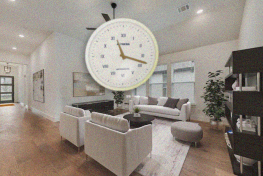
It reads 11,18
